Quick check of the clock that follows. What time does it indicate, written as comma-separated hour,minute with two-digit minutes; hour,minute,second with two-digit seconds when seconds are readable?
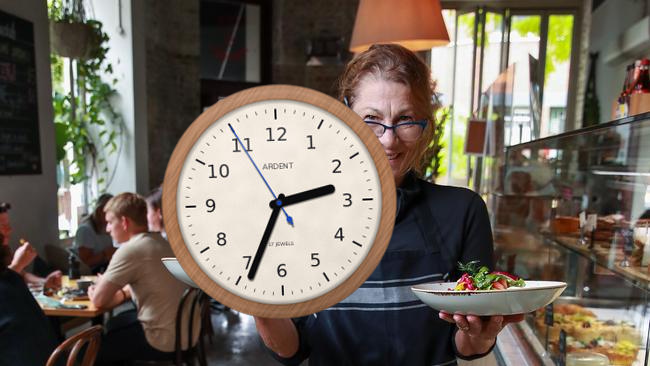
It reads 2,33,55
